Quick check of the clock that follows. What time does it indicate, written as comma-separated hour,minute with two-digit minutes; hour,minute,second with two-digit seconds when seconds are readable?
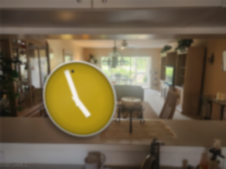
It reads 4,58
